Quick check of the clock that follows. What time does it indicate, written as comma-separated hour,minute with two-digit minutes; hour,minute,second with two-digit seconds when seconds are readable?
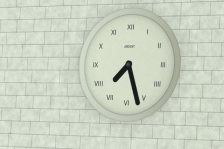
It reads 7,27
